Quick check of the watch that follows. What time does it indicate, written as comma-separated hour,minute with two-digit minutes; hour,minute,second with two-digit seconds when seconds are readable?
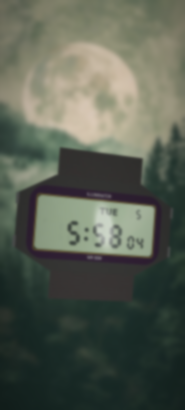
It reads 5,58,04
